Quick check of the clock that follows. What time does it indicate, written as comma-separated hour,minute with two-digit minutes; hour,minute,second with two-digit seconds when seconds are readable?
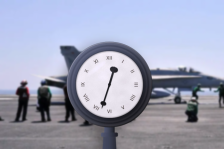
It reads 12,33
